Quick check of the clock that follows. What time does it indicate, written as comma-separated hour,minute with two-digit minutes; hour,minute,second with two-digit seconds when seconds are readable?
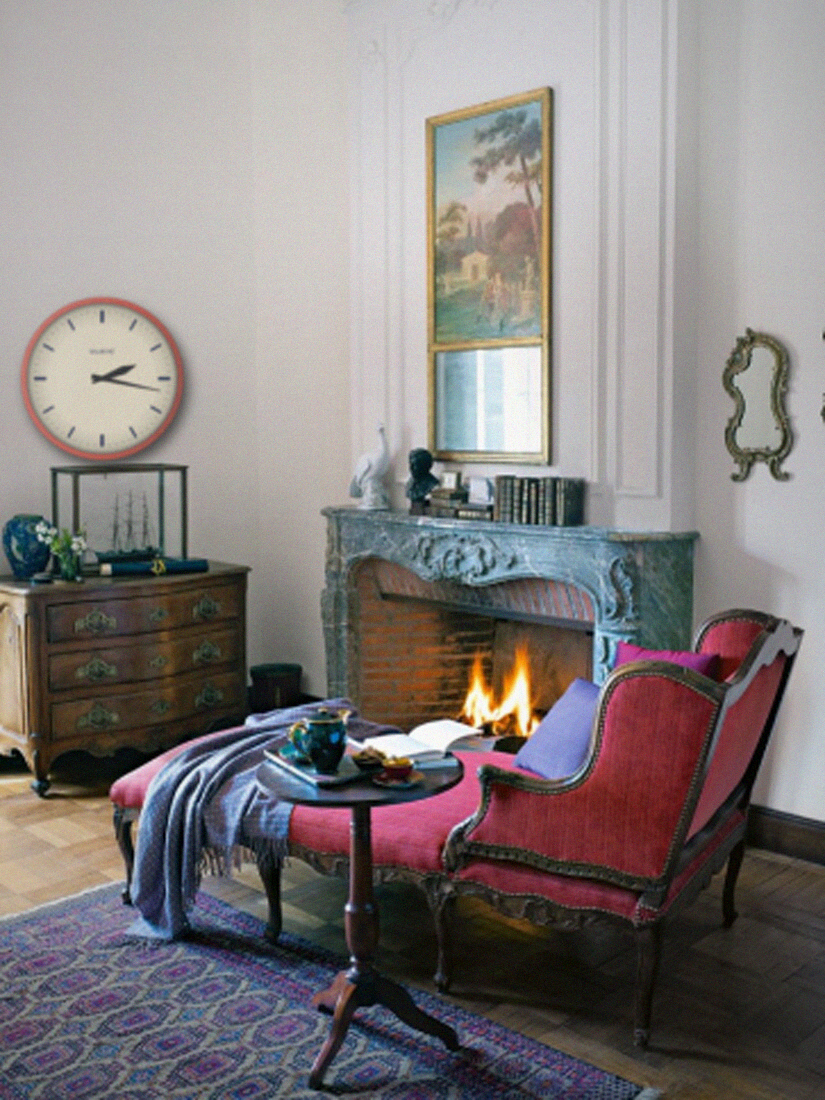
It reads 2,17
